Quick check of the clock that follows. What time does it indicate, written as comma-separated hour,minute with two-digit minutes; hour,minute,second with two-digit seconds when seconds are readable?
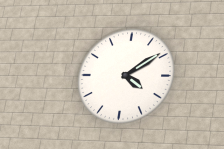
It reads 4,09
